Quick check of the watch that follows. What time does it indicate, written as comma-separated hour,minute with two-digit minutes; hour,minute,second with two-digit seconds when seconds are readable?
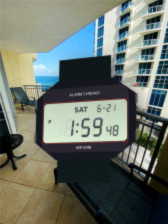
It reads 1,59,48
